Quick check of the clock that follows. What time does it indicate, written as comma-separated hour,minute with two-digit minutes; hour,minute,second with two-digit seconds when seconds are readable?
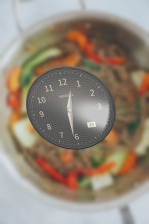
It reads 12,31
